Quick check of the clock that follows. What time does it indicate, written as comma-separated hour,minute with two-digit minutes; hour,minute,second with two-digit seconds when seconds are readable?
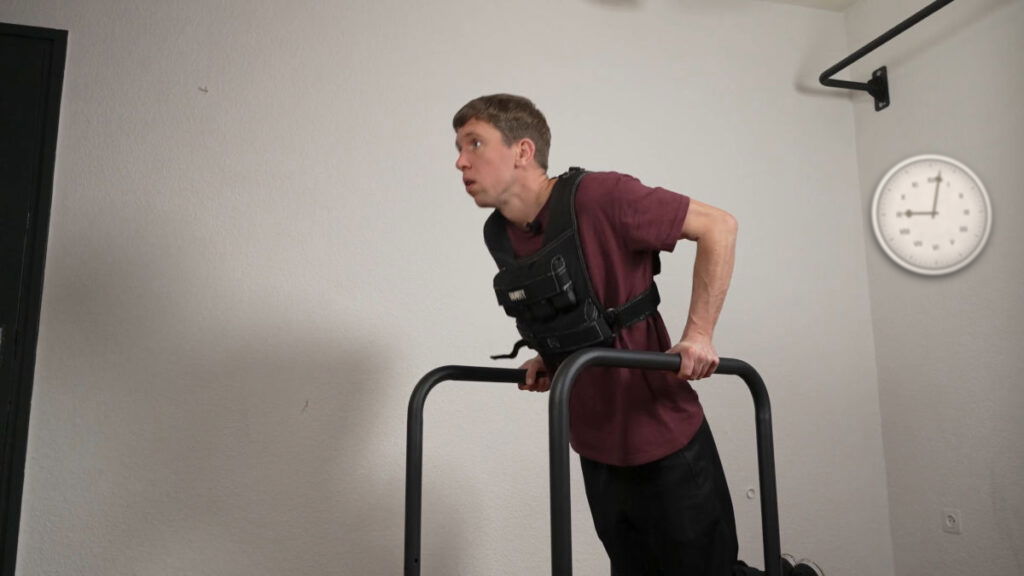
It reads 9,02
